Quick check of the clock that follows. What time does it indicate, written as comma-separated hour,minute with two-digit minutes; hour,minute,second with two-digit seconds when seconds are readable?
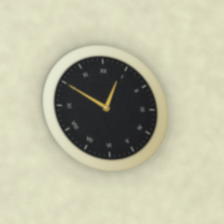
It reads 12,50
